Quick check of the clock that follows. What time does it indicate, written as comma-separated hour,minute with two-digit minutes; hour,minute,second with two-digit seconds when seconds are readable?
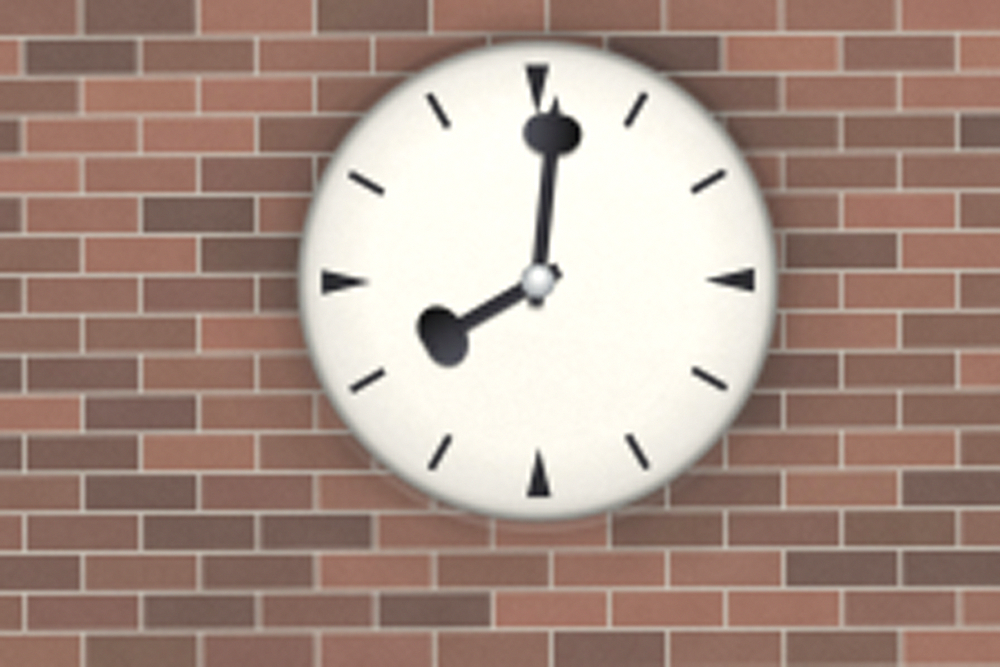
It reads 8,01
